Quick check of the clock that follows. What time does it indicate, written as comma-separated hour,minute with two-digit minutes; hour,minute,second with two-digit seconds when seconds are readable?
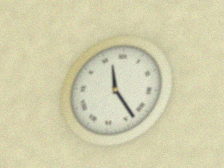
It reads 11,23
